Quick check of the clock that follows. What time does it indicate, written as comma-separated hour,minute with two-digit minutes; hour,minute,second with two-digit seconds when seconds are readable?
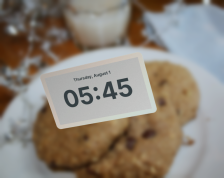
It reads 5,45
